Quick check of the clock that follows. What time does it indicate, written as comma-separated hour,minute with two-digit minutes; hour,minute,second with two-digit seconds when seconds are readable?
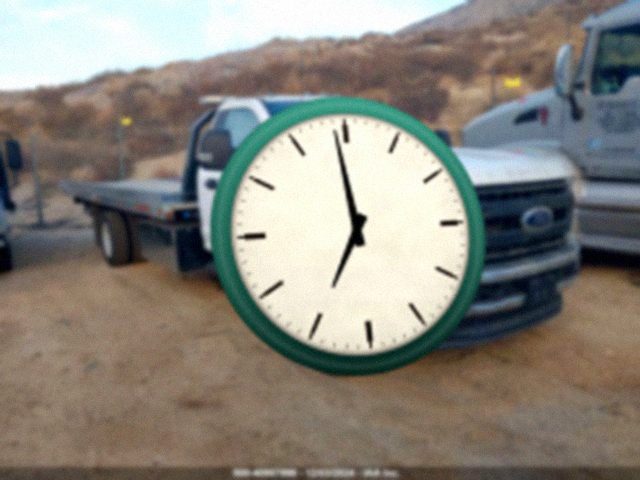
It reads 6,59
